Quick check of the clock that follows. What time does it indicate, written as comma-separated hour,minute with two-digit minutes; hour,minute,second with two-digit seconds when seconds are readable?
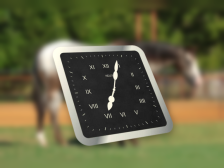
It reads 7,04
